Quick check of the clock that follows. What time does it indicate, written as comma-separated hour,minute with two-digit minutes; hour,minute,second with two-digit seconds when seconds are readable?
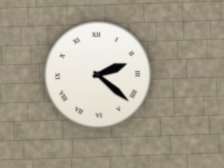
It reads 2,22
